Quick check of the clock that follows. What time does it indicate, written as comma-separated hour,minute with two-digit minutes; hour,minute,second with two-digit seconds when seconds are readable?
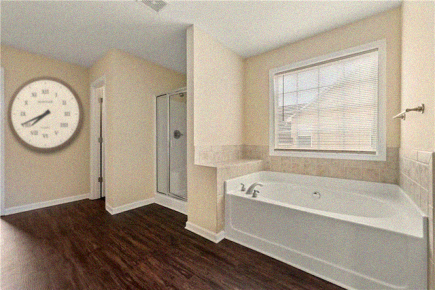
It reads 7,41
